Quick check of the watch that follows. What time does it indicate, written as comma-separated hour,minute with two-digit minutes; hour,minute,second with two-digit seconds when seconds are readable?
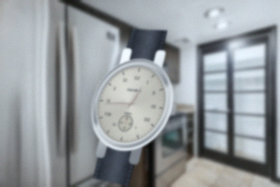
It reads 12,44
